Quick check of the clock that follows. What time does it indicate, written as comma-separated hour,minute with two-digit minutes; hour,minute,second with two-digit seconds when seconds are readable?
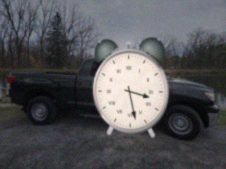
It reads 3,28
